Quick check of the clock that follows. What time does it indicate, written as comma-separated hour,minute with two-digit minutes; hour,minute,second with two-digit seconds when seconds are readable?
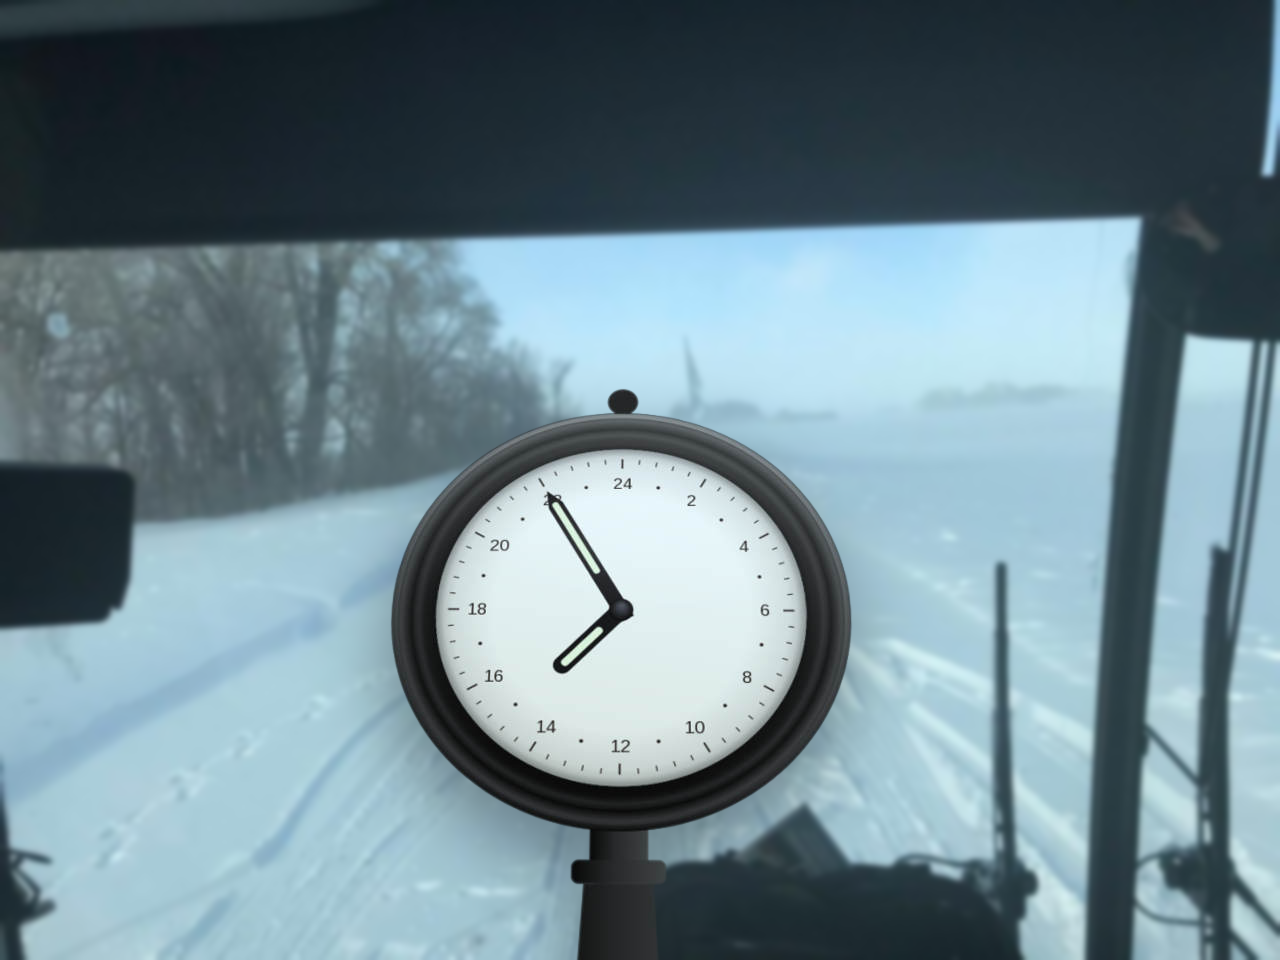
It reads 14,55
